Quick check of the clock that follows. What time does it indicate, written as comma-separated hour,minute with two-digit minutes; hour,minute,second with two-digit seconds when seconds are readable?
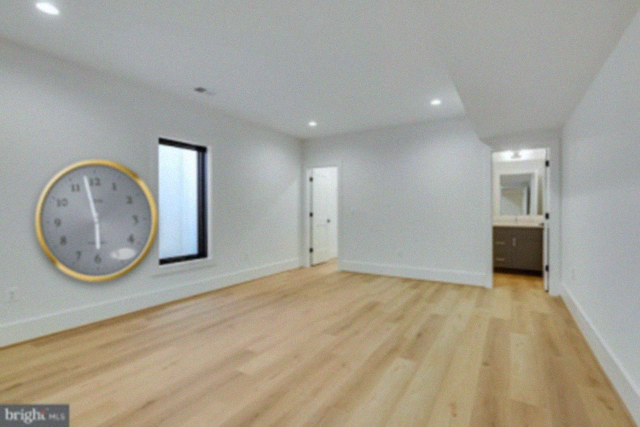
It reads 5,58
